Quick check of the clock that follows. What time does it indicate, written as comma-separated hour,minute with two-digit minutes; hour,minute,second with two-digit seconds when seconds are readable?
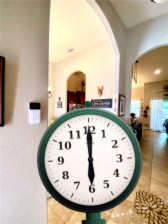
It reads 6,00
